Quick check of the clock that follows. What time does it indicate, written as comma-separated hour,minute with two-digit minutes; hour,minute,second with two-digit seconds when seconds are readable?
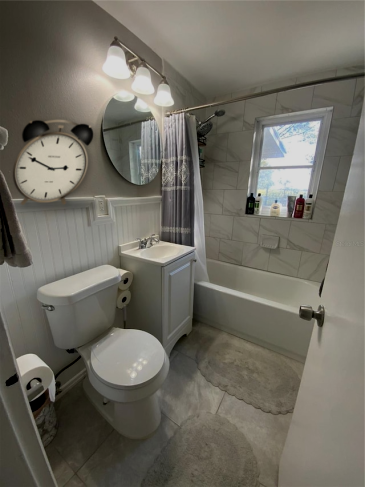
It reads 2,49
